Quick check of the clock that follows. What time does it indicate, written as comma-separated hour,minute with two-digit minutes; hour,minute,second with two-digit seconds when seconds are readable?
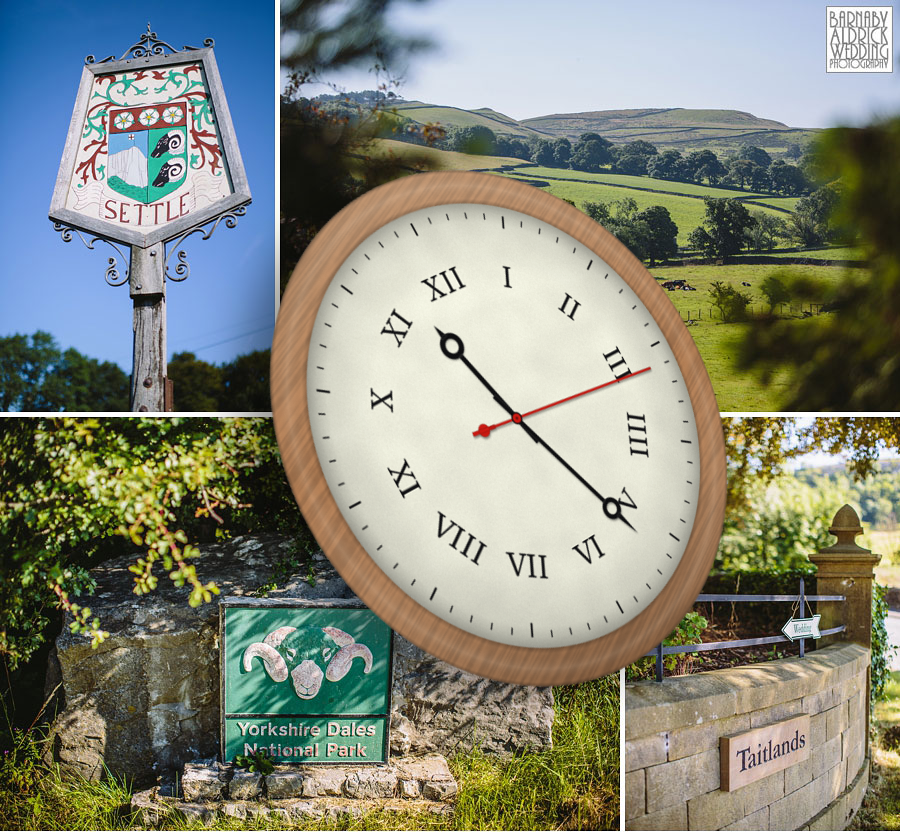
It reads 11,26,16
